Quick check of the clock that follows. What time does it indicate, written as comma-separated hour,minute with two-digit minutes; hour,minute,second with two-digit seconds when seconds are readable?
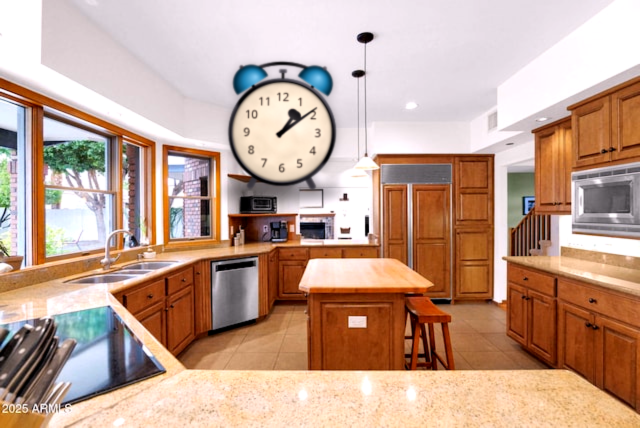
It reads 1,09
